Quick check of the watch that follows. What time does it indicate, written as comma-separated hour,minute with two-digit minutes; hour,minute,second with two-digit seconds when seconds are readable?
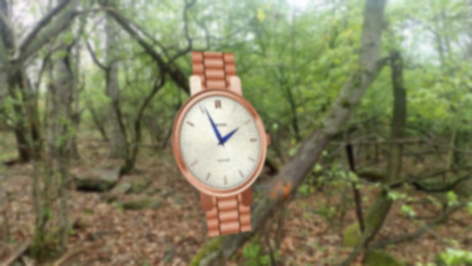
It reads 1,56
